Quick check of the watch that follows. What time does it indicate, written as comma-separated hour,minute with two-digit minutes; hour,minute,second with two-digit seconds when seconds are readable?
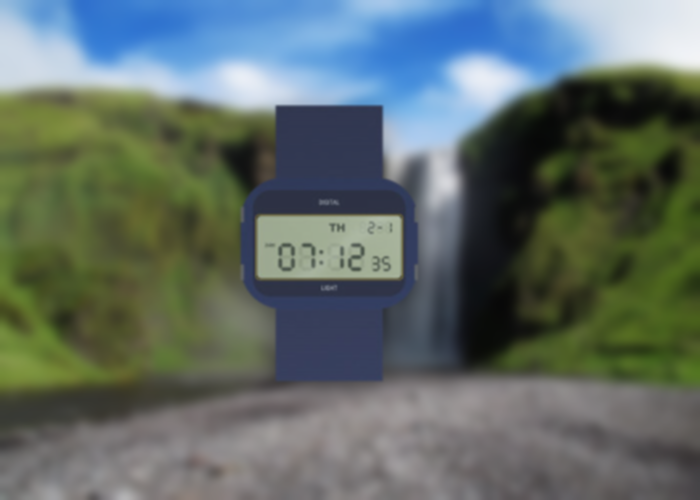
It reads 7,12,35
